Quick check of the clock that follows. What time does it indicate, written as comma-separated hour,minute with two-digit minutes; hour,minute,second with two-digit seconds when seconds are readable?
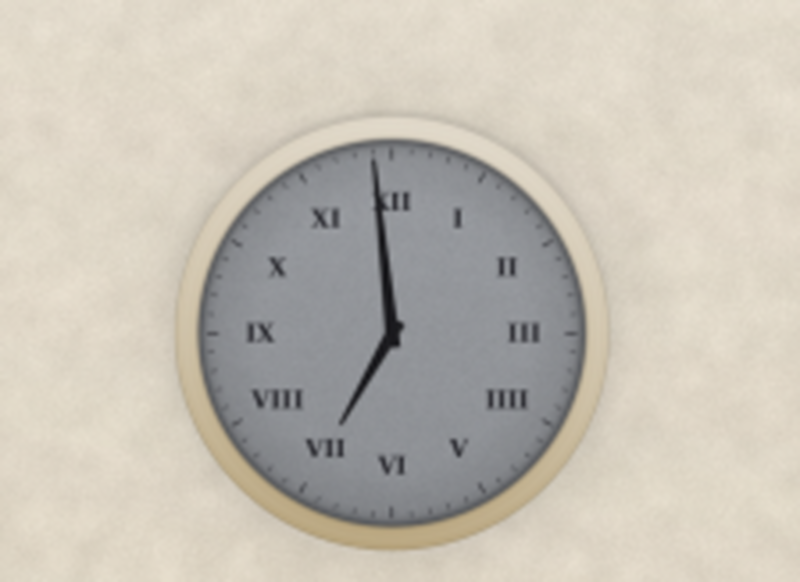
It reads 6,59
